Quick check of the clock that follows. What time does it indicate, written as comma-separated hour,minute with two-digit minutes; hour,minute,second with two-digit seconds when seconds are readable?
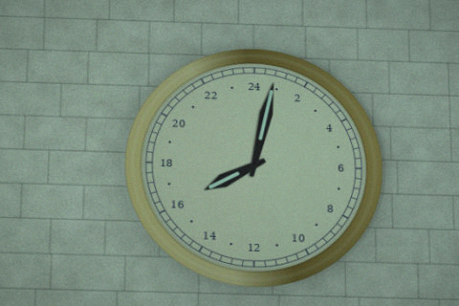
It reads 16,02
